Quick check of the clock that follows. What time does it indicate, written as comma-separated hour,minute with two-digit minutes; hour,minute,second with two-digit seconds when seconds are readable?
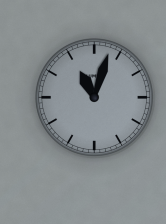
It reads 11,03
